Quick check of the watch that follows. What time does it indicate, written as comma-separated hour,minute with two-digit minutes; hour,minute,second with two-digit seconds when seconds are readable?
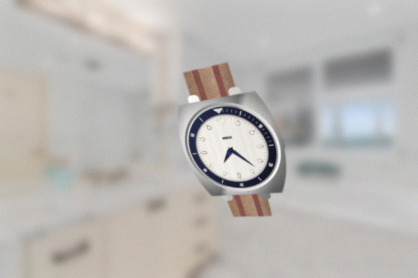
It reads 7,23
